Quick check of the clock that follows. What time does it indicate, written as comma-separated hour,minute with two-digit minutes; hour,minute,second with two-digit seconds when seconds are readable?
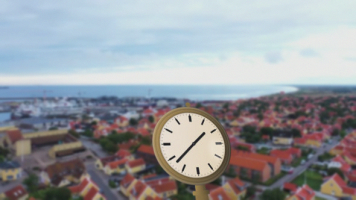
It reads 1,38
